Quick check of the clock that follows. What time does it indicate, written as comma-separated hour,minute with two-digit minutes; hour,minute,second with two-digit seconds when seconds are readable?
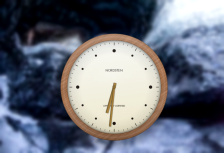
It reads 6,31
